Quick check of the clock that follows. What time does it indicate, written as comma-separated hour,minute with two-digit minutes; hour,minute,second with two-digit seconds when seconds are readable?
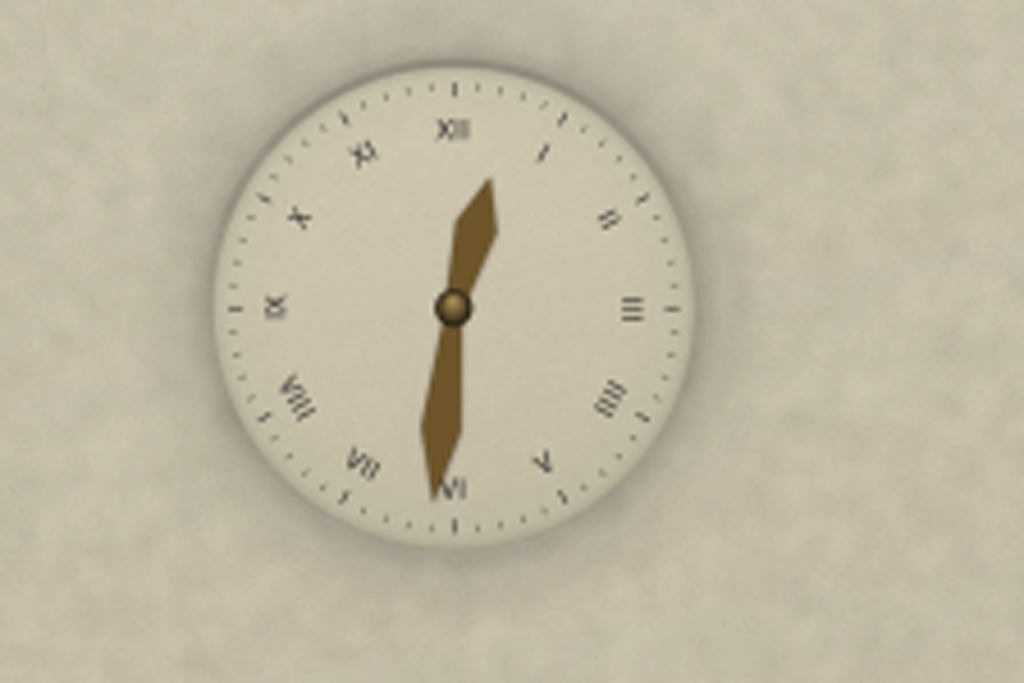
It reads 12,31
